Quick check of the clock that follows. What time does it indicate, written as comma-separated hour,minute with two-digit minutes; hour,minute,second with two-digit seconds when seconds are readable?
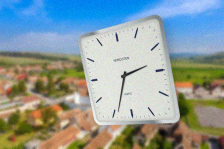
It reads 2,34
